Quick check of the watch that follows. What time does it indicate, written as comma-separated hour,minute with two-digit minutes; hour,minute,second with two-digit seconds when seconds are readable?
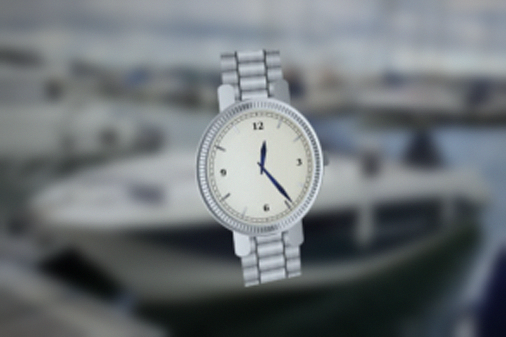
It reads 12,24
